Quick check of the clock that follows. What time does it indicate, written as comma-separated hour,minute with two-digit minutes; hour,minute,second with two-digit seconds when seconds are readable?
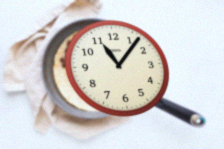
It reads 11,07
